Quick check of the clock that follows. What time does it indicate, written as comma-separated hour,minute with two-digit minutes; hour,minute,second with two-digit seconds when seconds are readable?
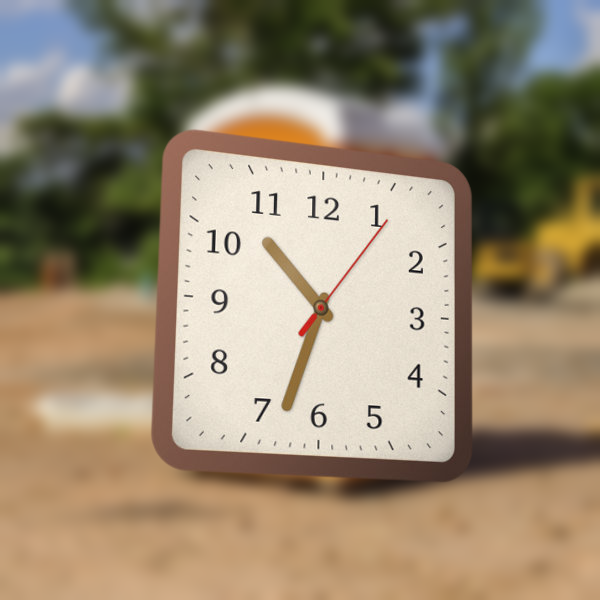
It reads 10,33,06
